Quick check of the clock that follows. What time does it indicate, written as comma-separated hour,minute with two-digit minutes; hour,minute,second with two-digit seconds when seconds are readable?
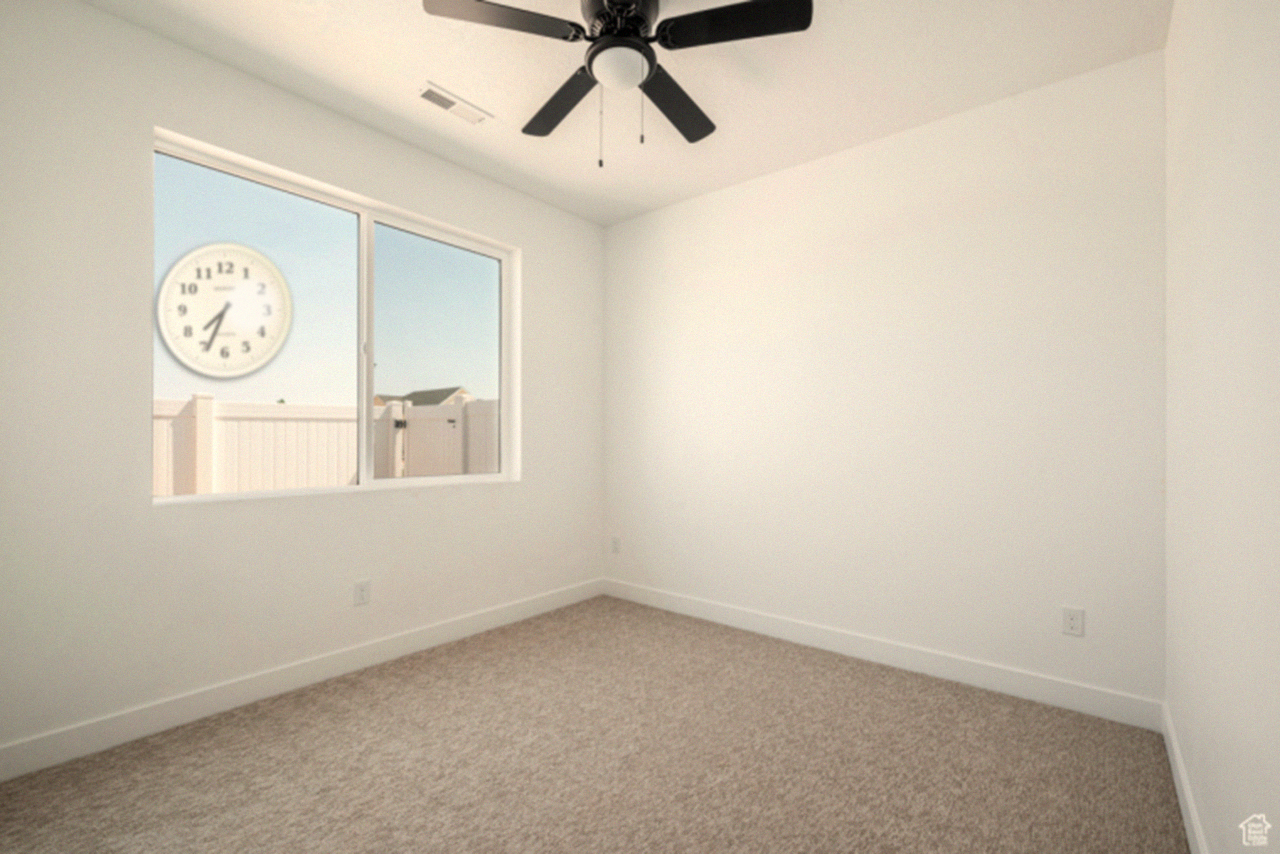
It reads 7,34
